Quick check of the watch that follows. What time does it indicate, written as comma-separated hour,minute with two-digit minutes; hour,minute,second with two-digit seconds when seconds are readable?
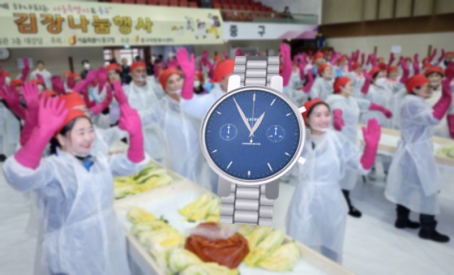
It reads 12,55
